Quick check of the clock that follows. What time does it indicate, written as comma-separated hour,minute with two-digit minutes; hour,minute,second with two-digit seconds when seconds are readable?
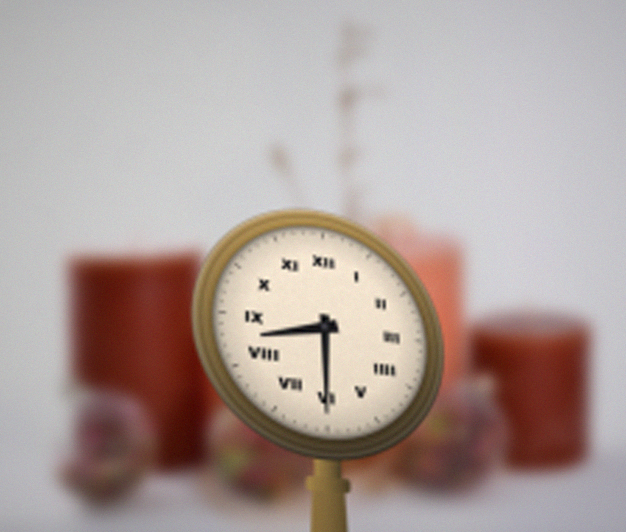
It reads 8,30
